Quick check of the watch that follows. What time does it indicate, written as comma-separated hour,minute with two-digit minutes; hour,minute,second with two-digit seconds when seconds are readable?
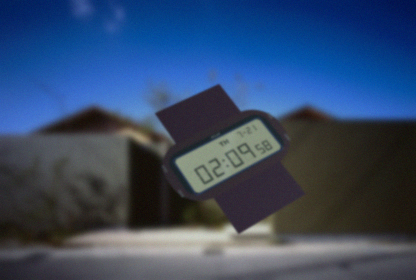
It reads 2,09,58
